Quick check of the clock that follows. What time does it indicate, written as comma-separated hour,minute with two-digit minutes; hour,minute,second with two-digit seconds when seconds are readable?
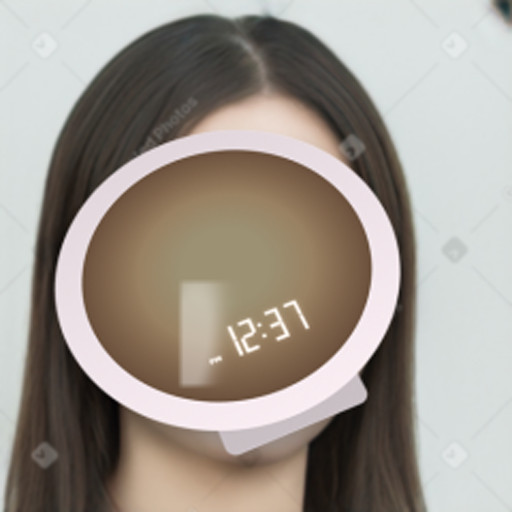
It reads 12,37
